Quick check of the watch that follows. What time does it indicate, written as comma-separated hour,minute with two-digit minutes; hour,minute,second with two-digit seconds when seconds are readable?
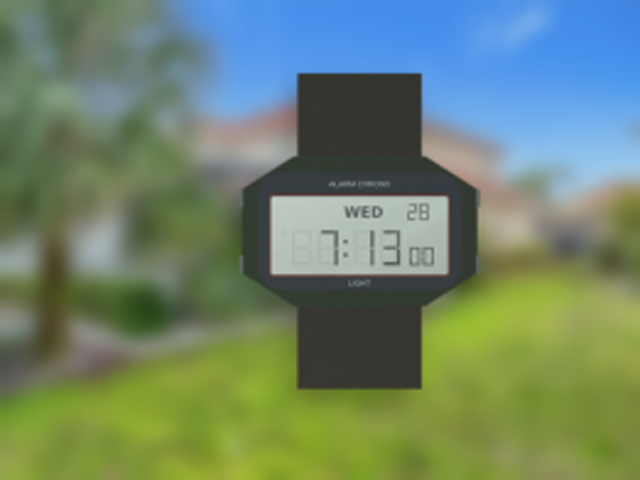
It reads 7,13,00
